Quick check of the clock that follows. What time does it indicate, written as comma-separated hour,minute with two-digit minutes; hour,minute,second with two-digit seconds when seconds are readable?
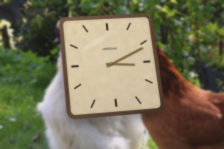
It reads 3,11
